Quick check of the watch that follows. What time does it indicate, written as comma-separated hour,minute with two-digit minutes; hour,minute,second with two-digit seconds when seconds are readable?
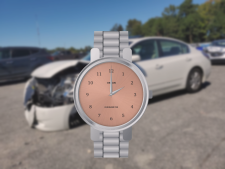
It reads 2,00
